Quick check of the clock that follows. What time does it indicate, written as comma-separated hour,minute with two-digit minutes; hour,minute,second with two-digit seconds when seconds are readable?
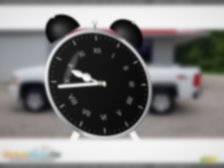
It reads 9,44
